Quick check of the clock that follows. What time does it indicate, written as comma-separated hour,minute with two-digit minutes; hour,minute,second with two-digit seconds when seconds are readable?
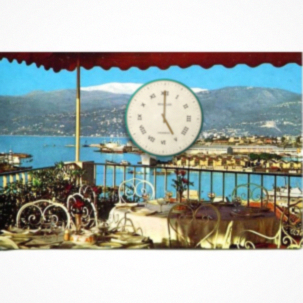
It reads 5,00
